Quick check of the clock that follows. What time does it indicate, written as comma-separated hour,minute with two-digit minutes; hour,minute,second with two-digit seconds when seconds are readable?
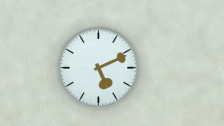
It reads 5,11
